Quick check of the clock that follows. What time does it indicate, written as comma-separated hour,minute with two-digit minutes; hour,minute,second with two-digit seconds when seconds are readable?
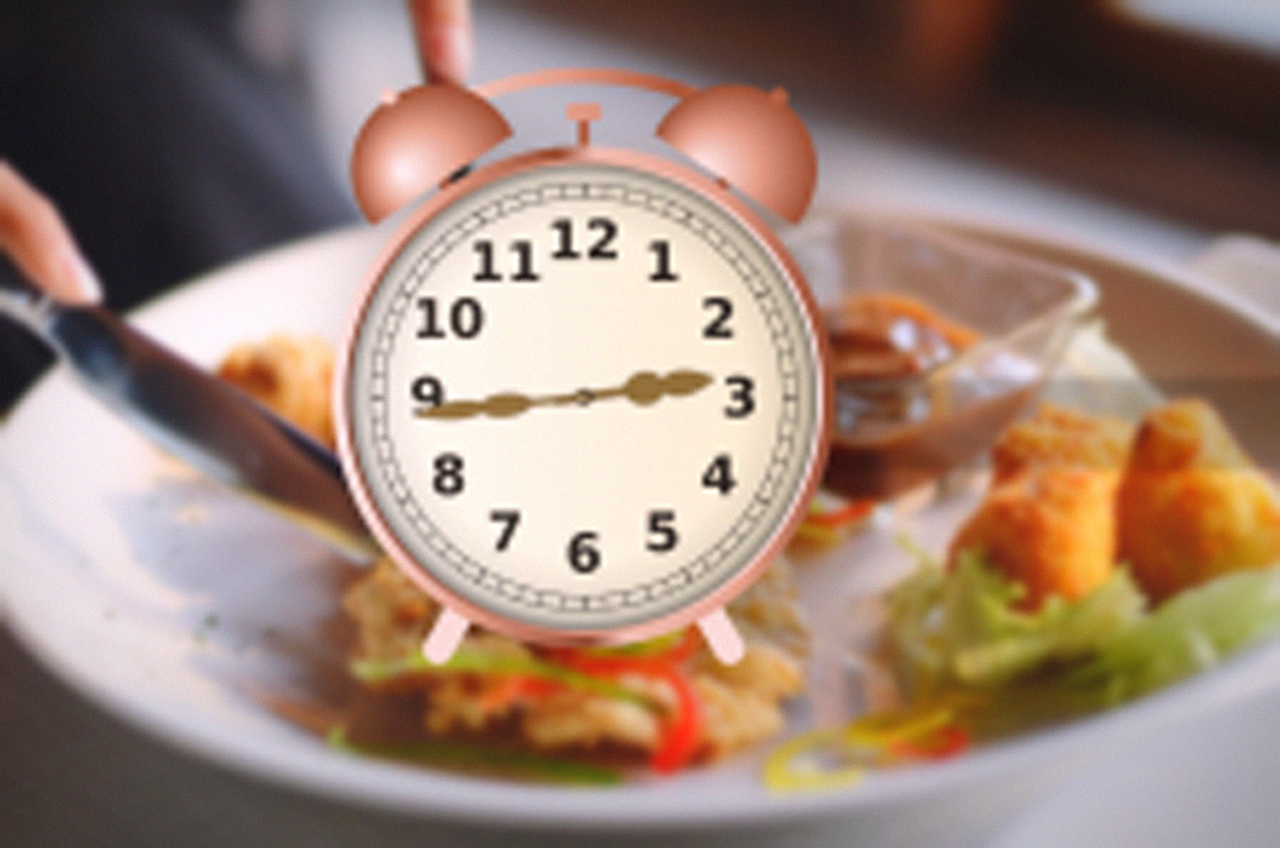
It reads 2,44
